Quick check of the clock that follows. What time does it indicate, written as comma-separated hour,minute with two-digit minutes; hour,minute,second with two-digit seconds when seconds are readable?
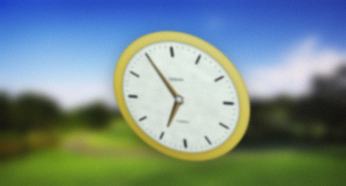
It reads 6,55
